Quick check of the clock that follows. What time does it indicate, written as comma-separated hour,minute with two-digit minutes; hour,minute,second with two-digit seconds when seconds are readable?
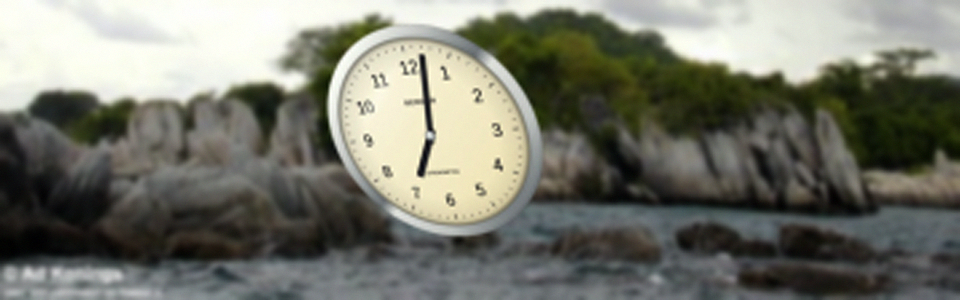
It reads 7,02
